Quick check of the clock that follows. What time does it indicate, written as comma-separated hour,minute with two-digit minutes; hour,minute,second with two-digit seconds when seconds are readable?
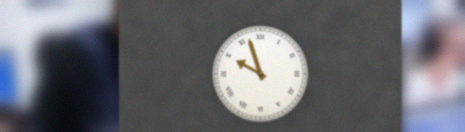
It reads 9,57
